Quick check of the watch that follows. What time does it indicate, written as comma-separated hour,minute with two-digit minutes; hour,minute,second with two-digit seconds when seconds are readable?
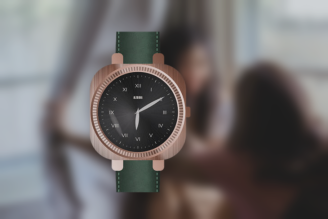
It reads 6,10
